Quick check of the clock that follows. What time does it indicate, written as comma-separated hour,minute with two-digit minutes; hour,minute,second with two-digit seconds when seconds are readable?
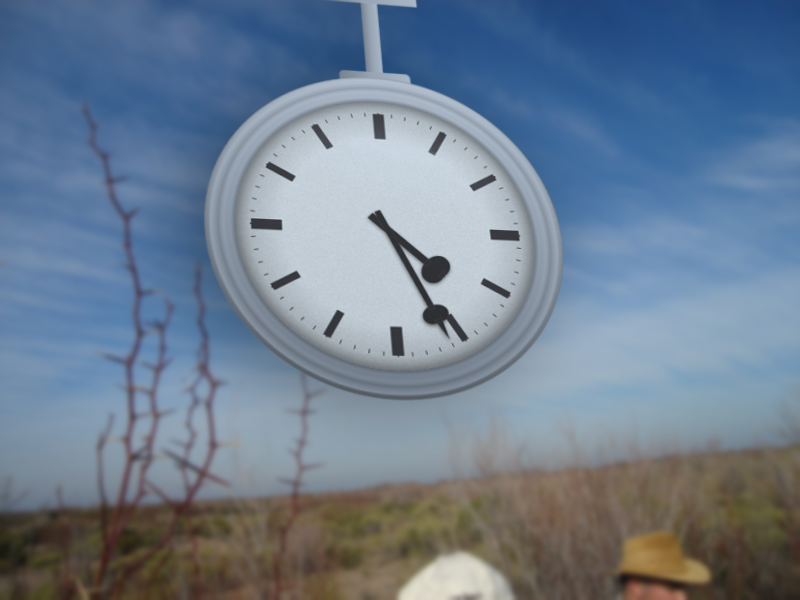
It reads 4,26
